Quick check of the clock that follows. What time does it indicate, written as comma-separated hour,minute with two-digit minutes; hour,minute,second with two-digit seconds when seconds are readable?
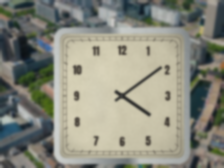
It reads 4,09
